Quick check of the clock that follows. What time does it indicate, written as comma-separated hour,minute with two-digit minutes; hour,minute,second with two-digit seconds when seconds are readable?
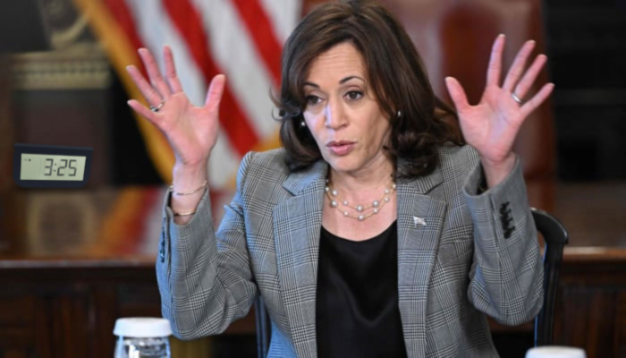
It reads 3,25
